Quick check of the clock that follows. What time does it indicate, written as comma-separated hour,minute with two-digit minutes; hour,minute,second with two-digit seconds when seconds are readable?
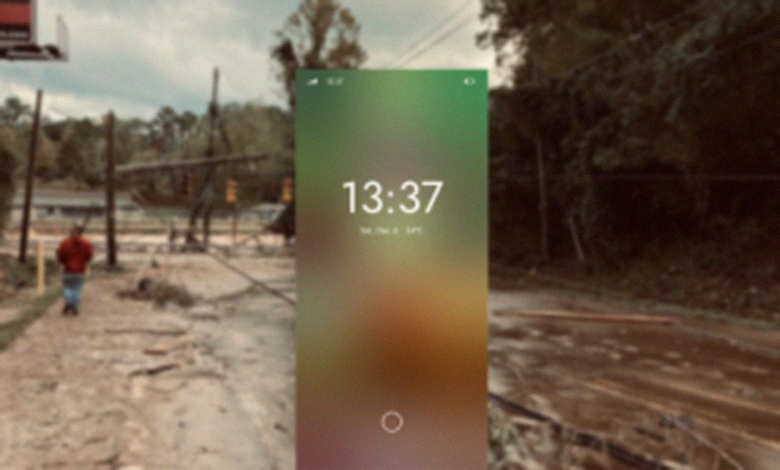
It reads 13,37
